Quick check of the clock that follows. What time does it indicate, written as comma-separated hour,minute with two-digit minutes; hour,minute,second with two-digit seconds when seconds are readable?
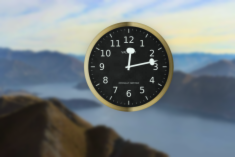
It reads 12,13
